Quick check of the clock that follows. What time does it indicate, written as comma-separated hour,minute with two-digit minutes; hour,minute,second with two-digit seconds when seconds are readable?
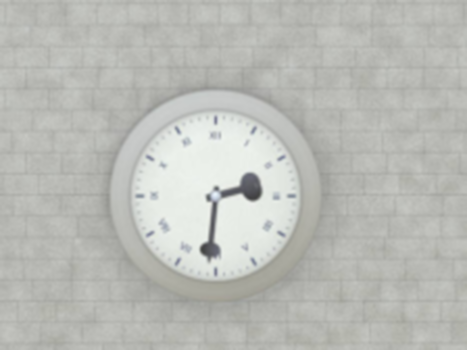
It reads 2,31
